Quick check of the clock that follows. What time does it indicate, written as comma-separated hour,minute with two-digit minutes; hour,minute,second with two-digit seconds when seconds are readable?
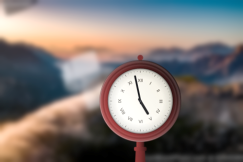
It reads 4,58
